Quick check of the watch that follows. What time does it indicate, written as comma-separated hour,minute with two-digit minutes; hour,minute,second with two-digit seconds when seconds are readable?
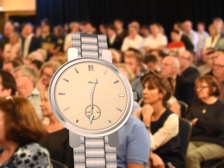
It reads 12,31
